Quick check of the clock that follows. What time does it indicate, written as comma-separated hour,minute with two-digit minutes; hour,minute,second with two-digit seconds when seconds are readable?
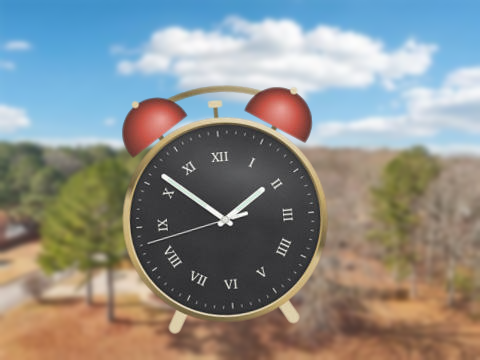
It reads 1,51,43
